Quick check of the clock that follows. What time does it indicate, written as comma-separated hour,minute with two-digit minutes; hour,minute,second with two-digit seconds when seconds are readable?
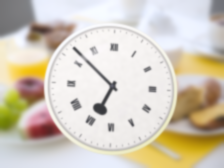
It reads 6,52
